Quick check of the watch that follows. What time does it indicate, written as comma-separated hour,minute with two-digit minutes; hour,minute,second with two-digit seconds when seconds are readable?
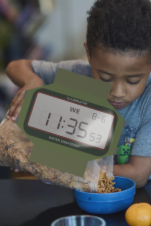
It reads 11,35
